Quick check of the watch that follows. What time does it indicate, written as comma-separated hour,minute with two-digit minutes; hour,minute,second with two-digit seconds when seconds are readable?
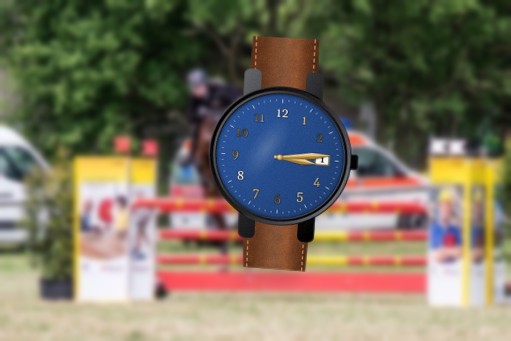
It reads 3,14
